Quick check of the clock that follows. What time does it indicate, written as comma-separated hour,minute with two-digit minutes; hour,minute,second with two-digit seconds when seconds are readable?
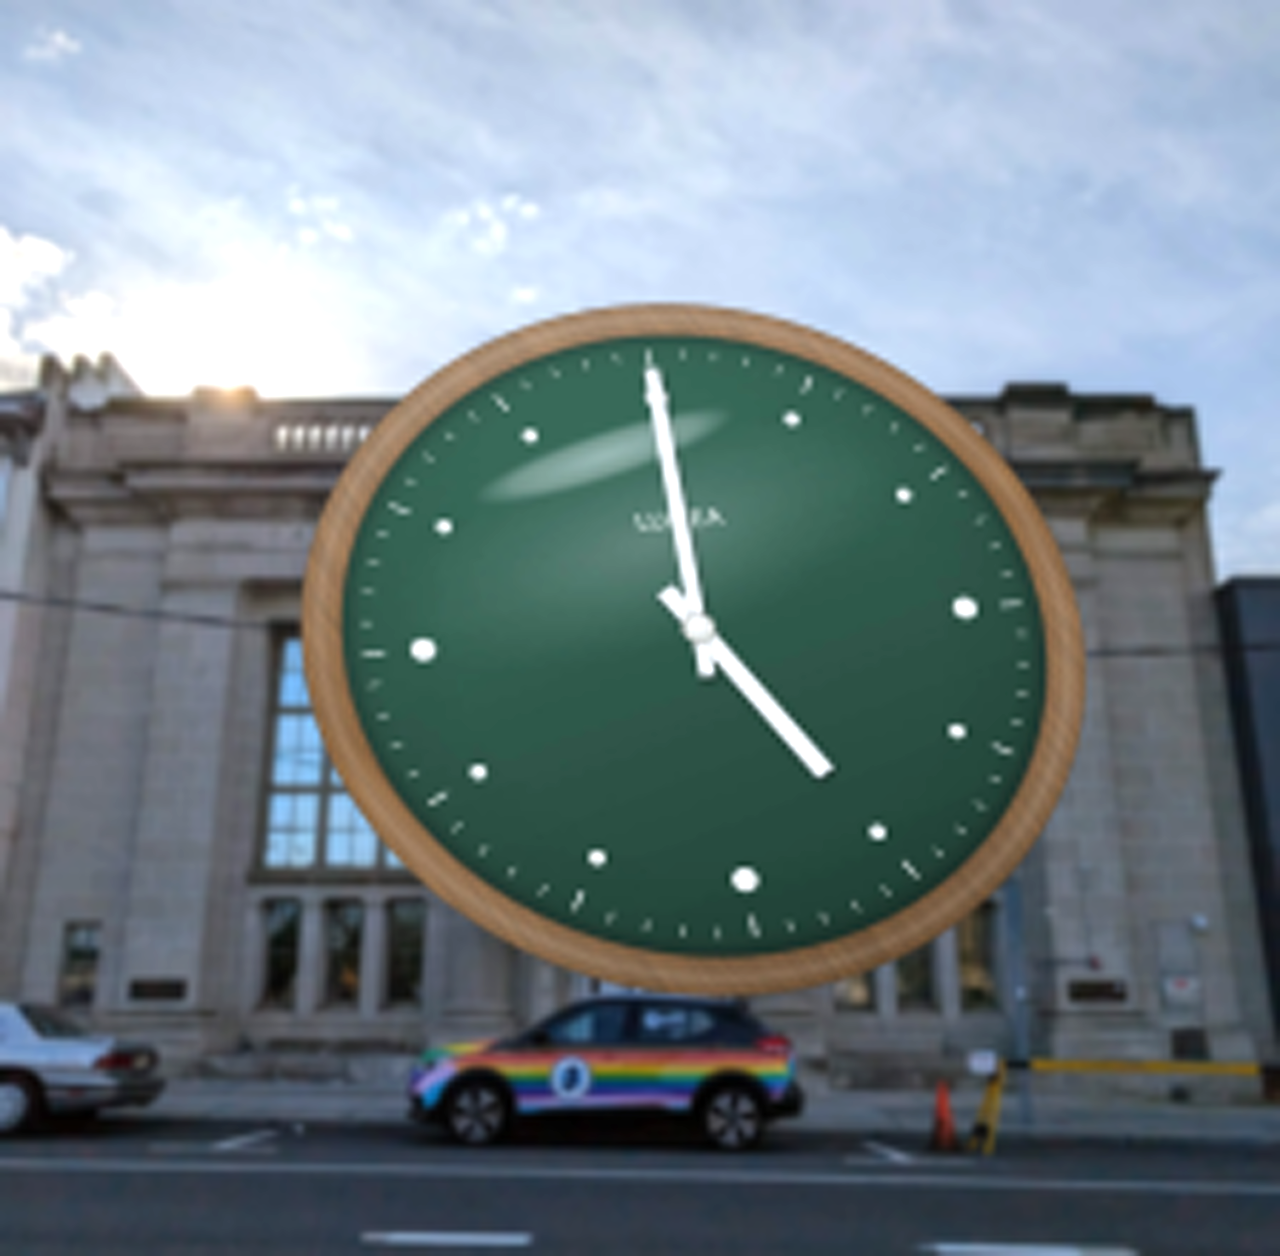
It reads 5,00
